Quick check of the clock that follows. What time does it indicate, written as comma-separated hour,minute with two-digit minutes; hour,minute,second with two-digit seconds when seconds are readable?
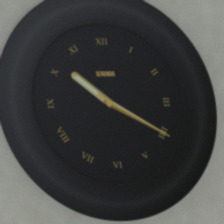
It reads 10,20
